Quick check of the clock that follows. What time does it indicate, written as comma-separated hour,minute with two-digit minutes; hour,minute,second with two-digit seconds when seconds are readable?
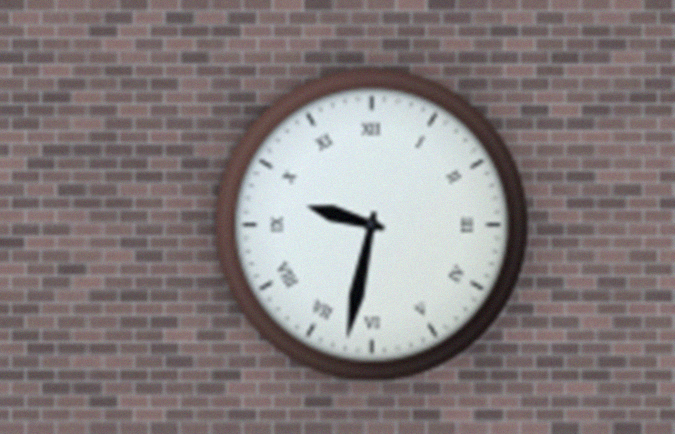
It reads 9,32
